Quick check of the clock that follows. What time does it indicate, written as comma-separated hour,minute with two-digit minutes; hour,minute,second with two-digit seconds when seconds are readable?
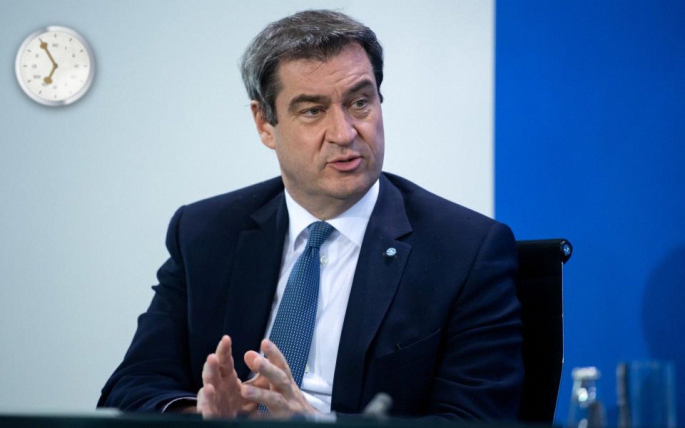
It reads 6,55
